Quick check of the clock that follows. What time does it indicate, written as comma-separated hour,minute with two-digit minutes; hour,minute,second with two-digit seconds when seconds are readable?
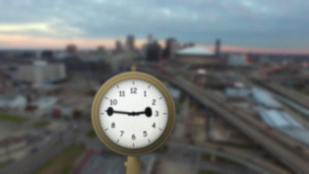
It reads 2,46
